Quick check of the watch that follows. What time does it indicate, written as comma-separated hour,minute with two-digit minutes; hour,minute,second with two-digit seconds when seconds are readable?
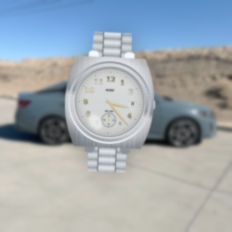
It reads 3,23
